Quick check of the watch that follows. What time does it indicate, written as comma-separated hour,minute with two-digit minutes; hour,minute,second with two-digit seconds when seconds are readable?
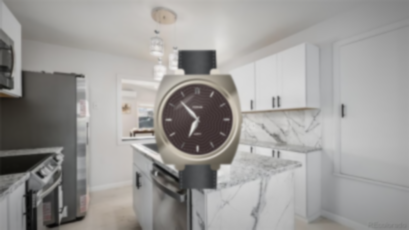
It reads 6,53
